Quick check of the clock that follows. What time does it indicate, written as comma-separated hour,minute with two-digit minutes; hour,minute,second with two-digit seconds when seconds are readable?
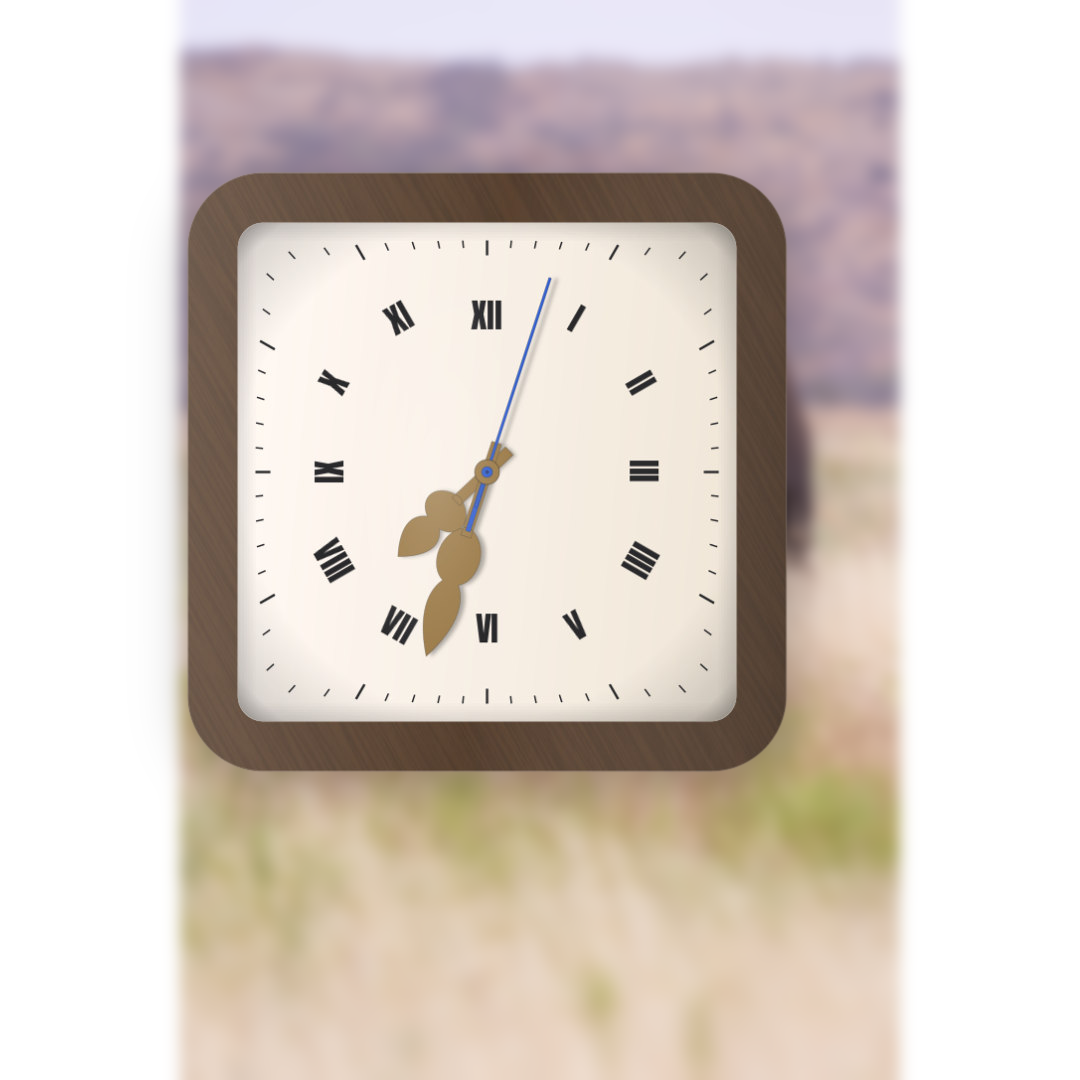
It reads 7,33,03
